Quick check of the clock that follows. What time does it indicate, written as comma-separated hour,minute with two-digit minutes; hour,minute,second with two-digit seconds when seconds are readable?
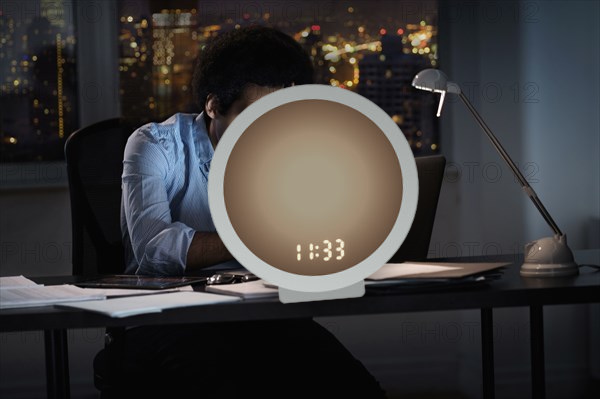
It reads 11,33
